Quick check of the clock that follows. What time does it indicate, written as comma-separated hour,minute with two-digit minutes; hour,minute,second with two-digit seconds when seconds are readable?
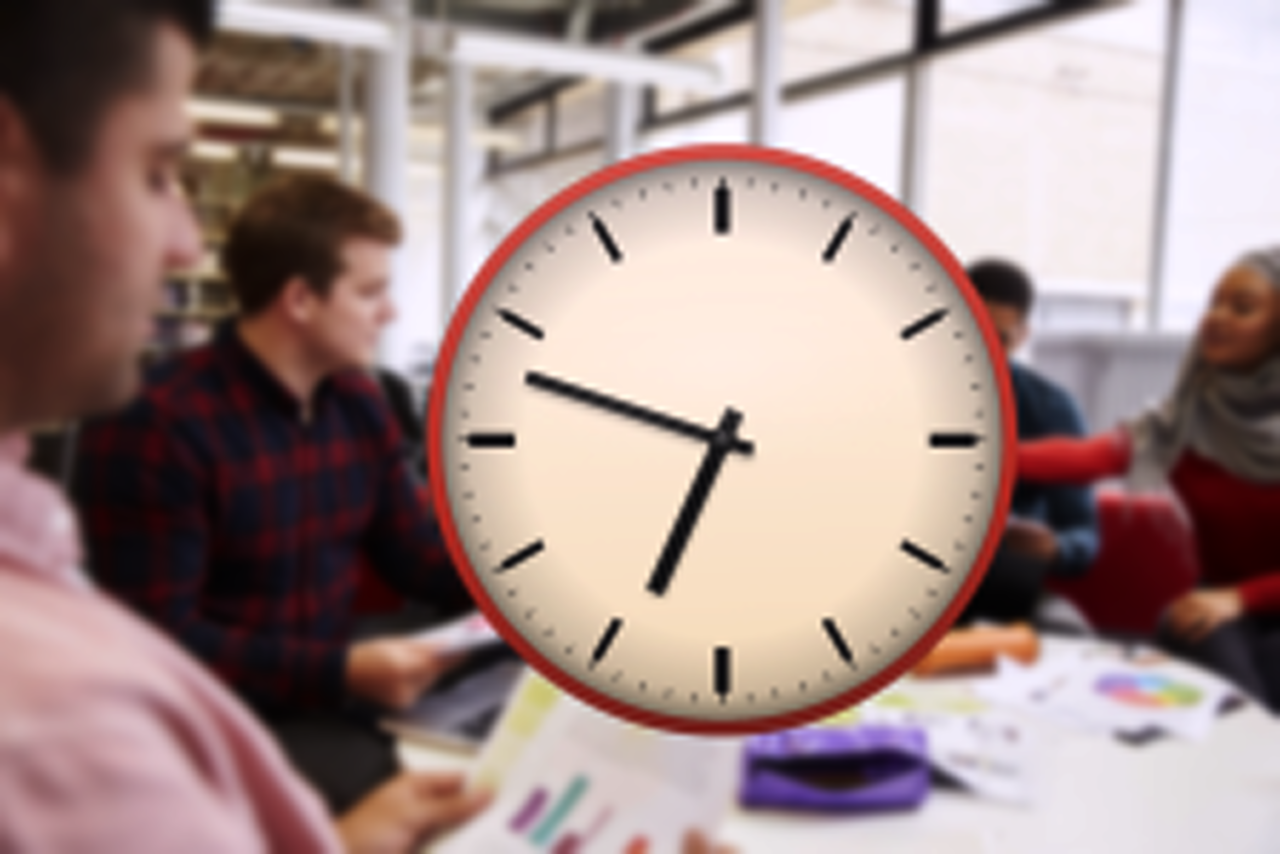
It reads 6,48
